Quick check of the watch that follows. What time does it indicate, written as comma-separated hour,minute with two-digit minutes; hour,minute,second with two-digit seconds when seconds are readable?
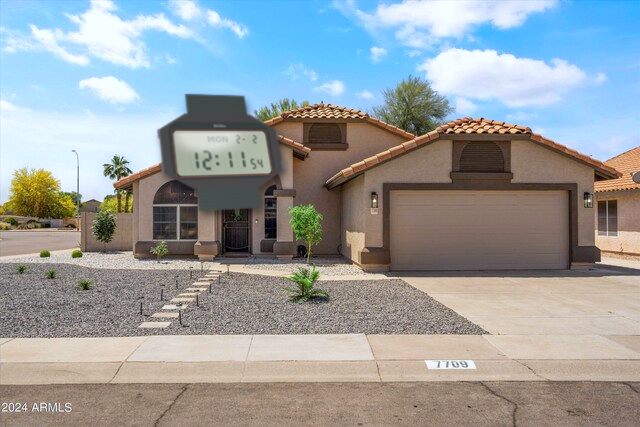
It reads 12,11,54
